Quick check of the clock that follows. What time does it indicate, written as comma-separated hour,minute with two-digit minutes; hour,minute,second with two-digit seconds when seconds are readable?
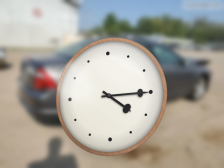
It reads 4,15
